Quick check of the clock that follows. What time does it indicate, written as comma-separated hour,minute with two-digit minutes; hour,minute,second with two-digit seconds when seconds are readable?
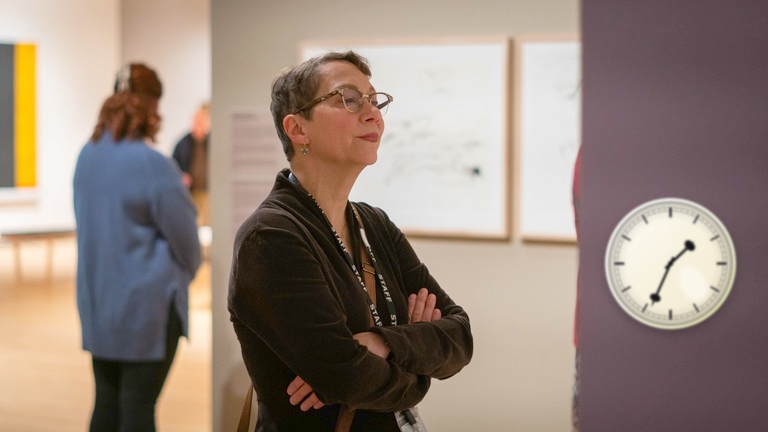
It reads 1,34
